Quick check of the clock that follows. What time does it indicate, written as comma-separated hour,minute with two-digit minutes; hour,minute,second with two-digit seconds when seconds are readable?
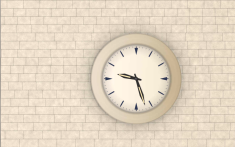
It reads 9,27
